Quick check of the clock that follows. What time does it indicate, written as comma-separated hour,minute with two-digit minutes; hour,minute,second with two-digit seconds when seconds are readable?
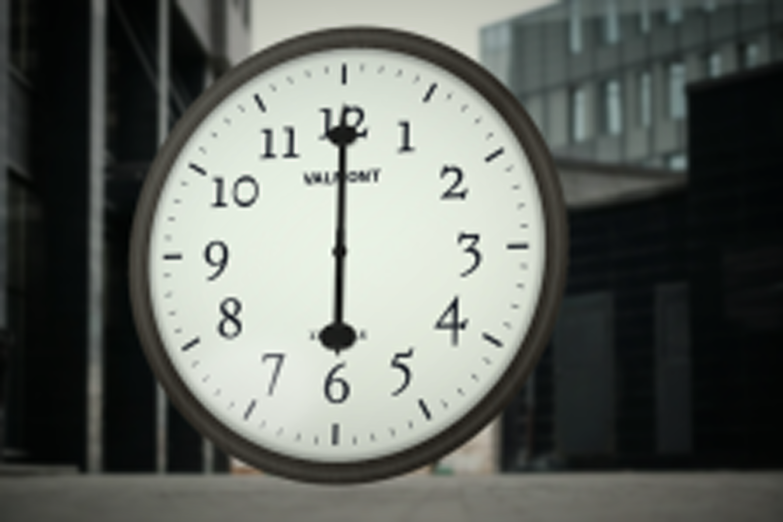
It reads 6,00
